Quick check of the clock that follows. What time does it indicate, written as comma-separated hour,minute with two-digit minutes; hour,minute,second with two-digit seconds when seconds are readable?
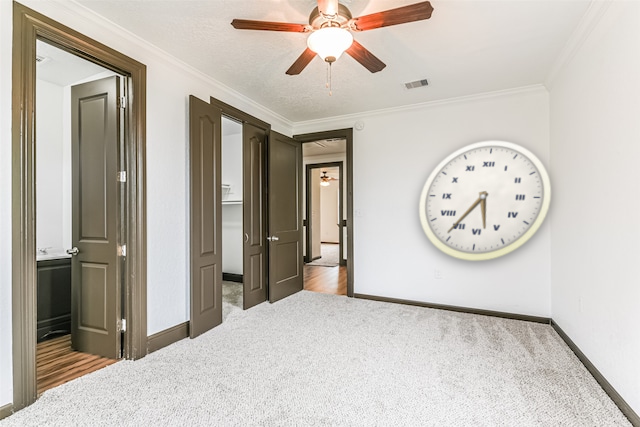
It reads 5,36
